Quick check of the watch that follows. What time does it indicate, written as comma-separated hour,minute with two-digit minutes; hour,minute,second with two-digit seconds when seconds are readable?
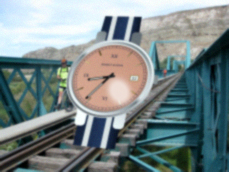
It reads 8,36
